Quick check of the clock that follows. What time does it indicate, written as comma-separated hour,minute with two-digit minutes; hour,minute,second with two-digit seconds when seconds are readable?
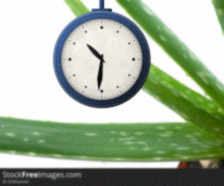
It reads 10,31
